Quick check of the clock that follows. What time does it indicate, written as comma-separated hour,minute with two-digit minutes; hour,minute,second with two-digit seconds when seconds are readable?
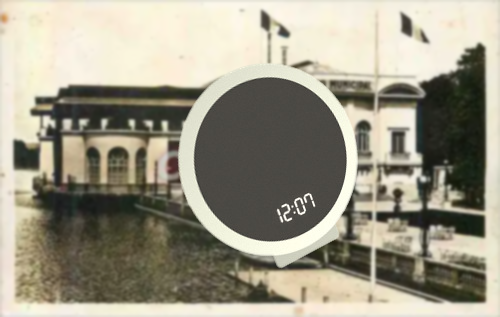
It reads 12,07
